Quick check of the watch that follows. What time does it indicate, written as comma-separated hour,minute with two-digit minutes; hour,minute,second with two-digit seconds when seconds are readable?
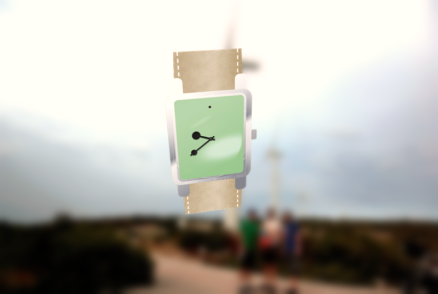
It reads 9,39
